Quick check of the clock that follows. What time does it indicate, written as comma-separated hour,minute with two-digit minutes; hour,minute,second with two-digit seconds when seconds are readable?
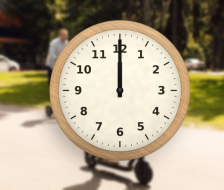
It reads 12,00
